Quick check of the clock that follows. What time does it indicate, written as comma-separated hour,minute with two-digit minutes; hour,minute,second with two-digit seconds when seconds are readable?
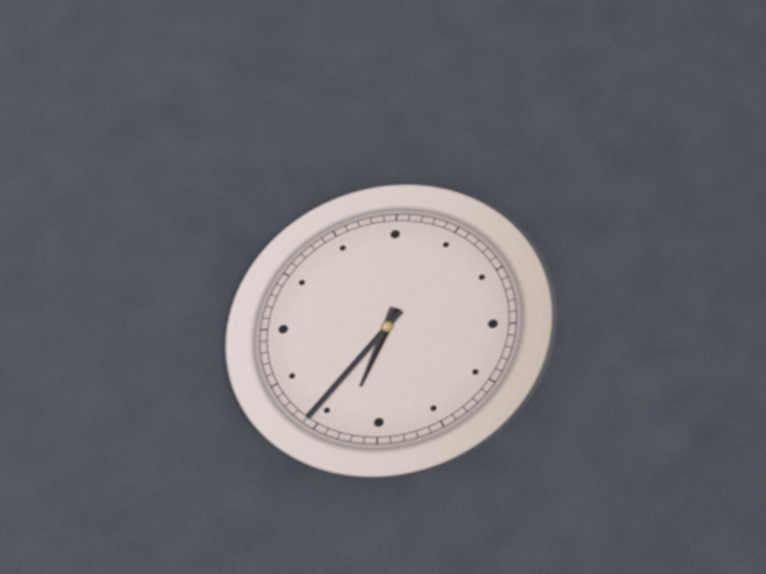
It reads 6,36
